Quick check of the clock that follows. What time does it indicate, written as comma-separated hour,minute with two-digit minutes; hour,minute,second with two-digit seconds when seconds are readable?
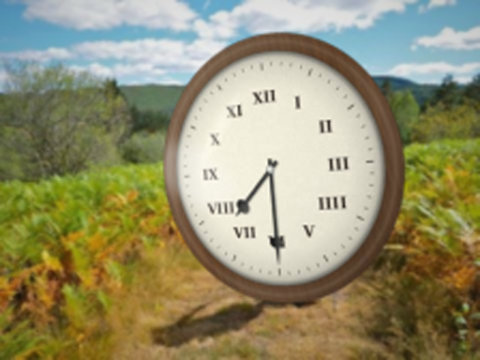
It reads 7,30
